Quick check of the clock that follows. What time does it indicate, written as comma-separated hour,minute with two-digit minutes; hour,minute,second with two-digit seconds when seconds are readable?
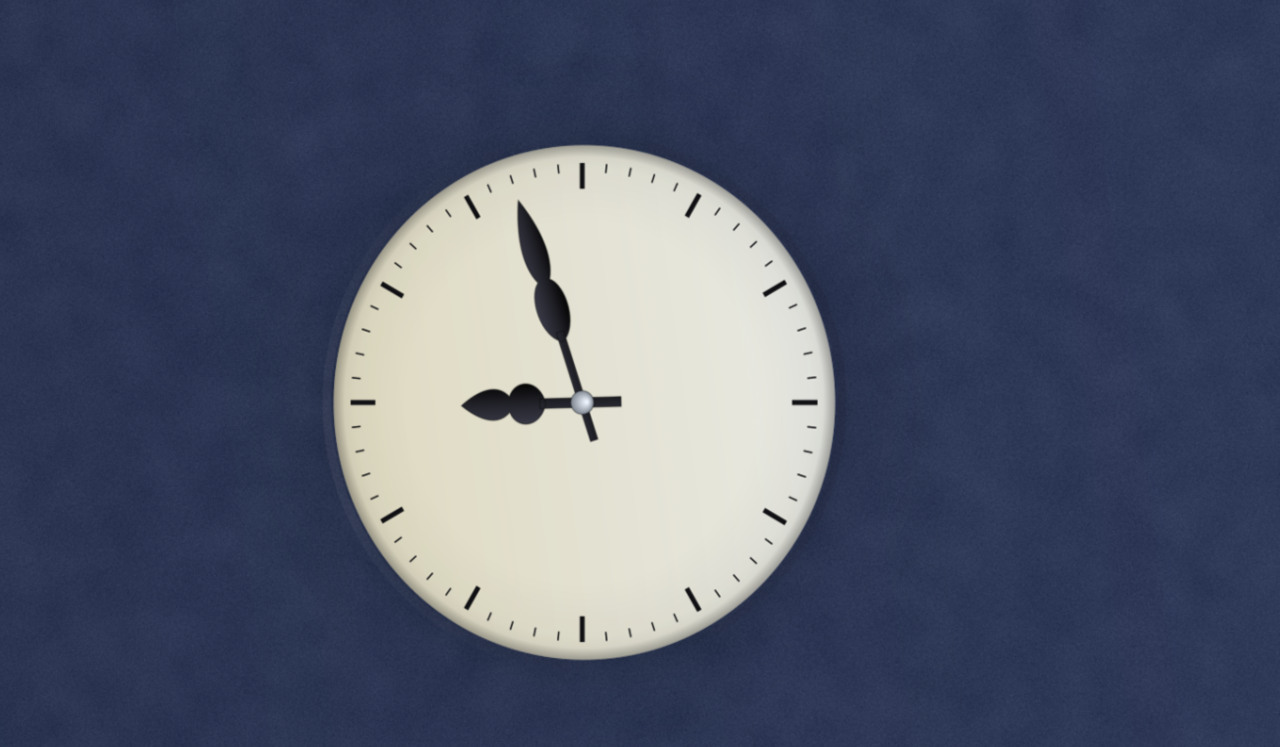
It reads 8,57
